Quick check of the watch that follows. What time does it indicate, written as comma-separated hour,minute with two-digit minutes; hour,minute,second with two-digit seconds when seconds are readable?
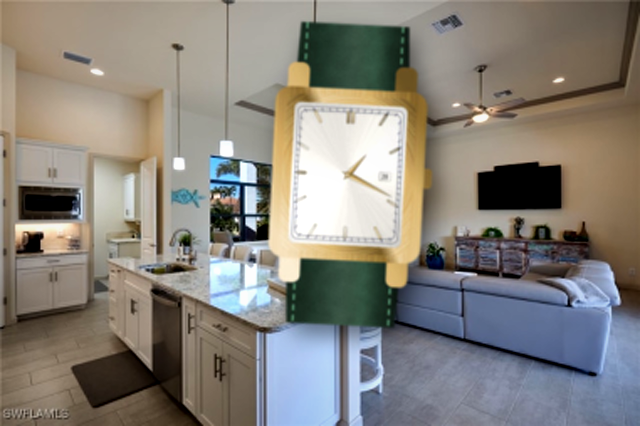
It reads 1,19
